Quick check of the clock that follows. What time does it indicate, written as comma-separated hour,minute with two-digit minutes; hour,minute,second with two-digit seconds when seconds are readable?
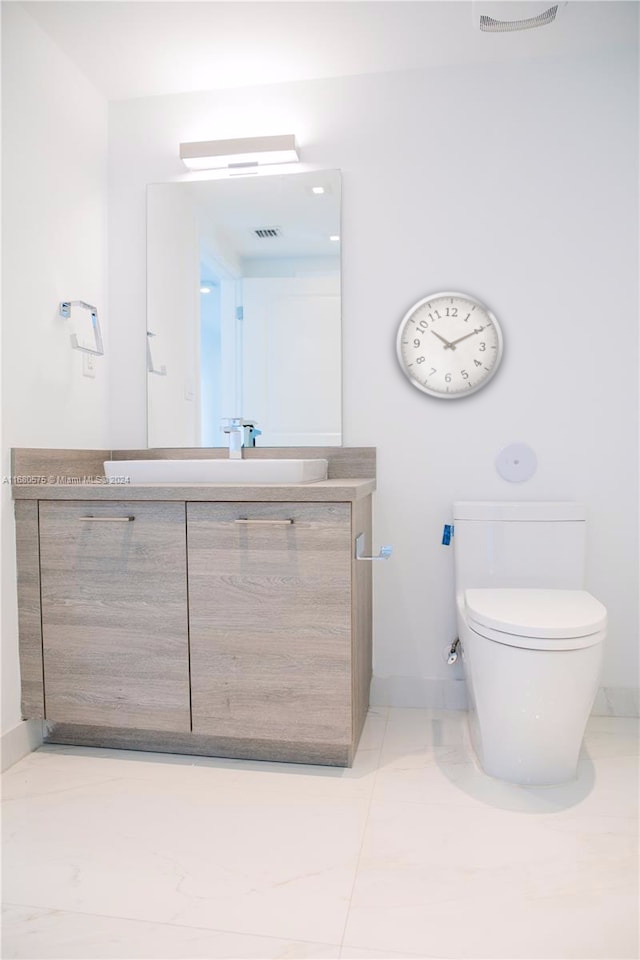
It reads 10,10
